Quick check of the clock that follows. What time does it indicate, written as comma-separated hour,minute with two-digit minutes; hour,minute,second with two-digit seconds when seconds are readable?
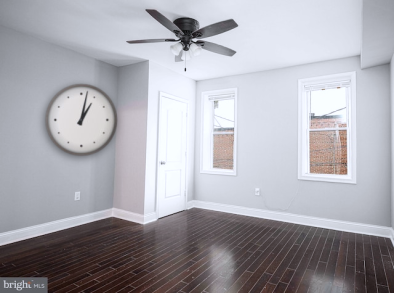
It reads 1,02
